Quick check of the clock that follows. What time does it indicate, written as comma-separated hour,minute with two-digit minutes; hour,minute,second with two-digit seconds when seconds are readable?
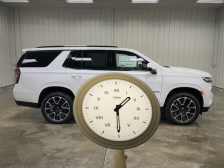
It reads 1,30
